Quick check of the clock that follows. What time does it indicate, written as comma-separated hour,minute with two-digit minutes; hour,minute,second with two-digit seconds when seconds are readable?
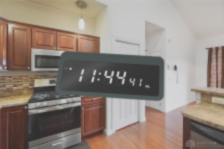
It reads 11,44,41
